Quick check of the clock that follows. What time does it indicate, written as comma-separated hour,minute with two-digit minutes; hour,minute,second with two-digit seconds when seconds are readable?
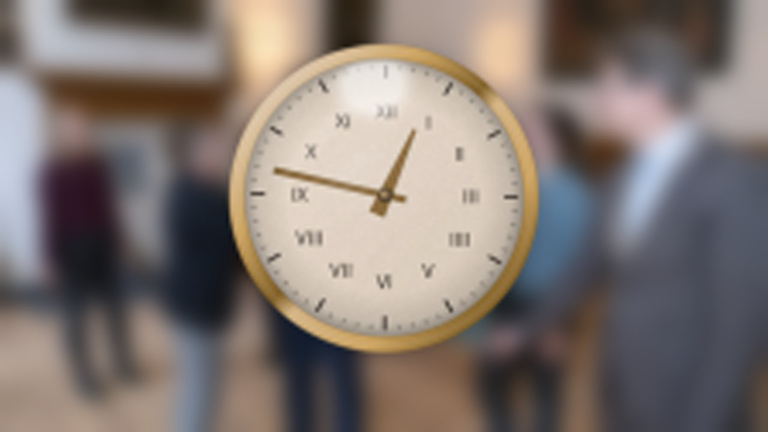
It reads 12,47
